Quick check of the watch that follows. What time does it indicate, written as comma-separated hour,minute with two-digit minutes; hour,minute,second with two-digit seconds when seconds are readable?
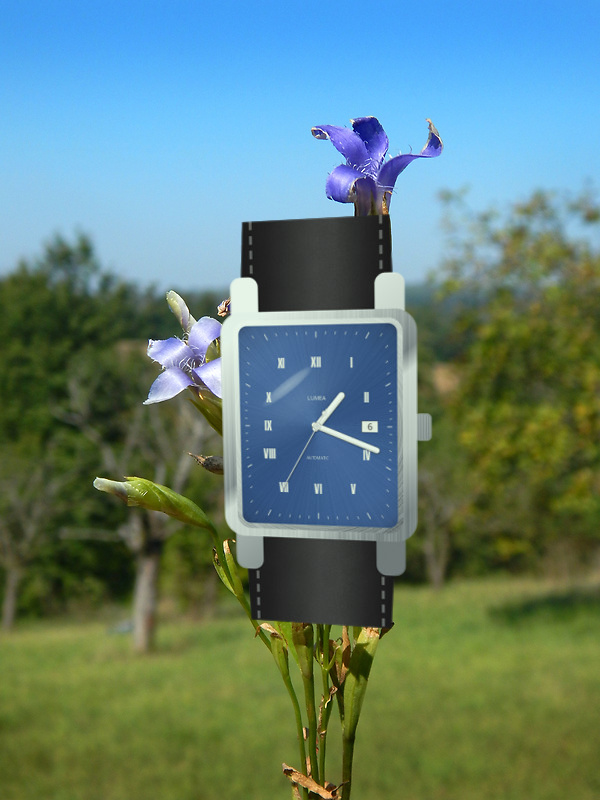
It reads 1,18,35
